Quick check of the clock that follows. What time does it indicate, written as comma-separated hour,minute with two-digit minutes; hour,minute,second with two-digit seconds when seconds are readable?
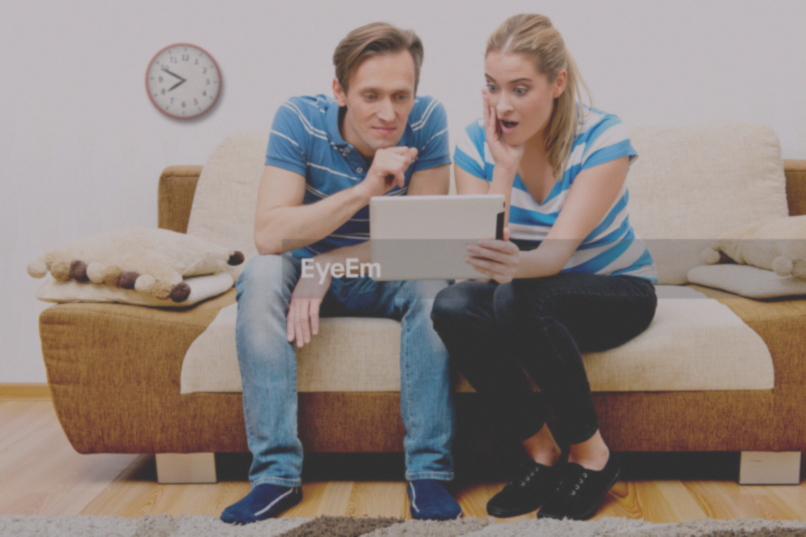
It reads 7,49
